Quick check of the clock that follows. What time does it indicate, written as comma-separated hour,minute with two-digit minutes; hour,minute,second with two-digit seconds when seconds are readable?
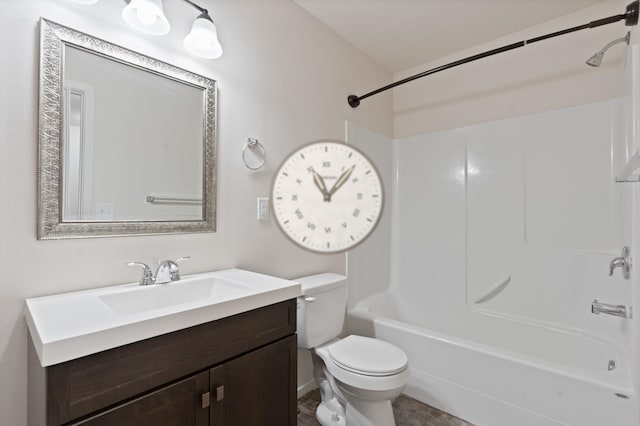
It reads 11,07
